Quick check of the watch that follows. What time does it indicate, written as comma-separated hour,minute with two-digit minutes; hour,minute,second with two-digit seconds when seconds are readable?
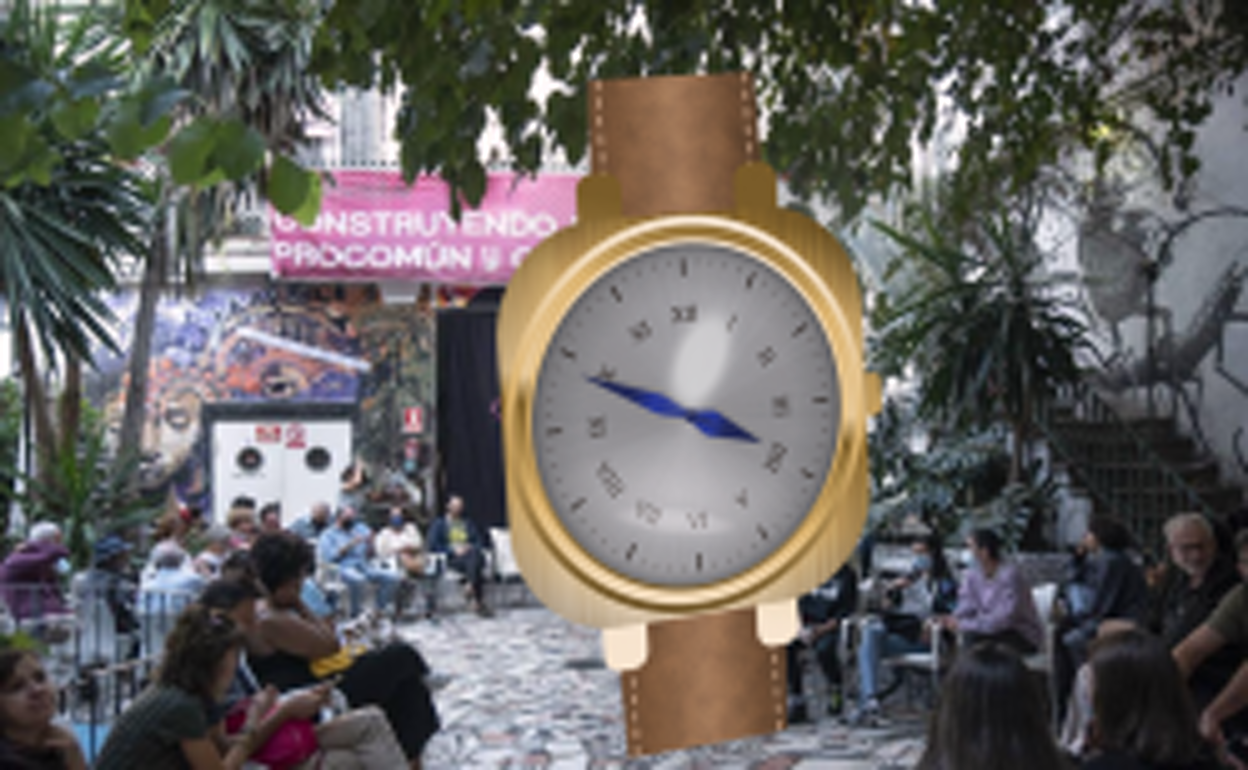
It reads 3,49
